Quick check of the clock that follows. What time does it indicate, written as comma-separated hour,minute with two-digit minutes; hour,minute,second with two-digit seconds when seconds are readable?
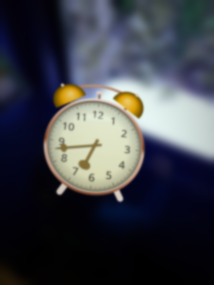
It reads 6,43
